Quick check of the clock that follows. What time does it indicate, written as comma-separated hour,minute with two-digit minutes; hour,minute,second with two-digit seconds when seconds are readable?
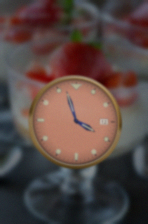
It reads 3,57
